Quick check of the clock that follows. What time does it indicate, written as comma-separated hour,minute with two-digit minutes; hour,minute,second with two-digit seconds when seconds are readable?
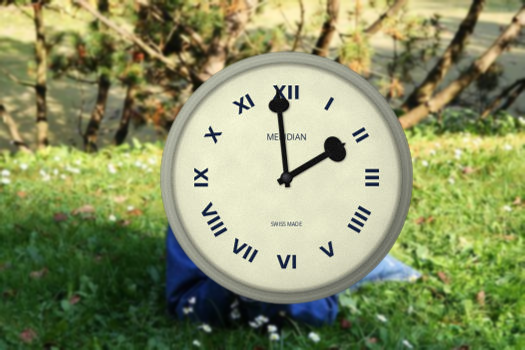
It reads 1,59
